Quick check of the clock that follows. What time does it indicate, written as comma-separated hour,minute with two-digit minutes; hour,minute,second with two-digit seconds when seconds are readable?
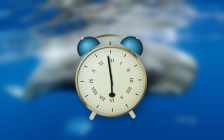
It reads 5,59
